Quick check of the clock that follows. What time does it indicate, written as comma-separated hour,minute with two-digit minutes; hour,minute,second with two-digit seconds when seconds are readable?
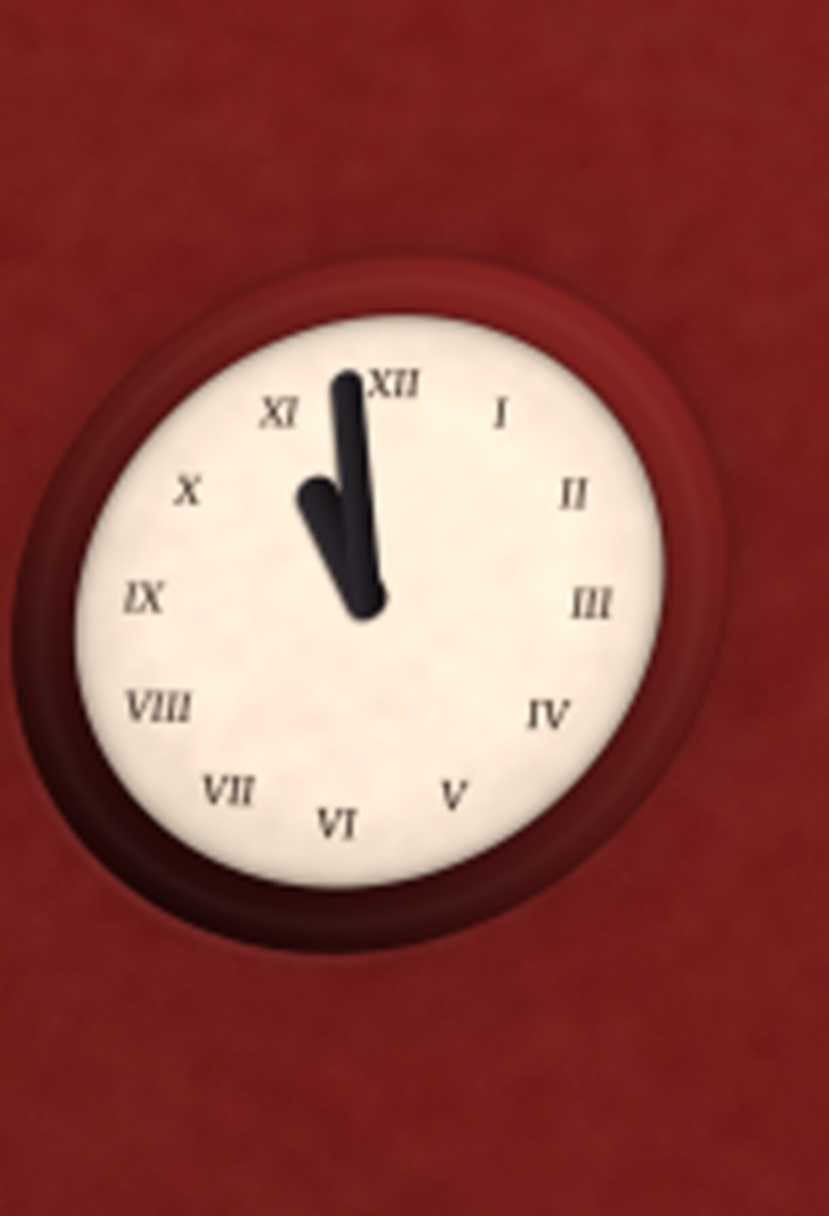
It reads 10,58
